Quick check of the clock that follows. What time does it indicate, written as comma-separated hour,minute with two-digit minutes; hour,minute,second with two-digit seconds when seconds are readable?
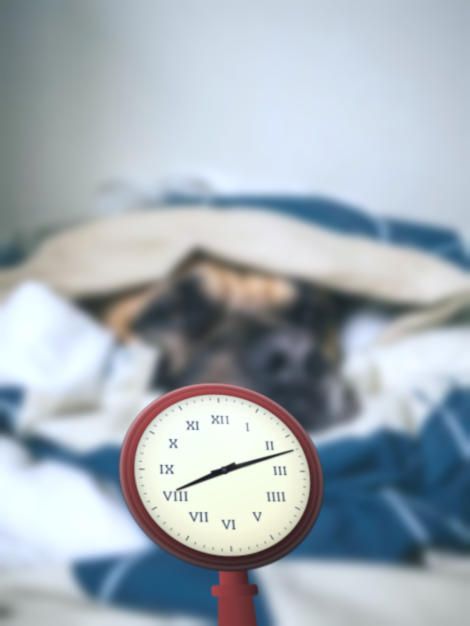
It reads 8,12
